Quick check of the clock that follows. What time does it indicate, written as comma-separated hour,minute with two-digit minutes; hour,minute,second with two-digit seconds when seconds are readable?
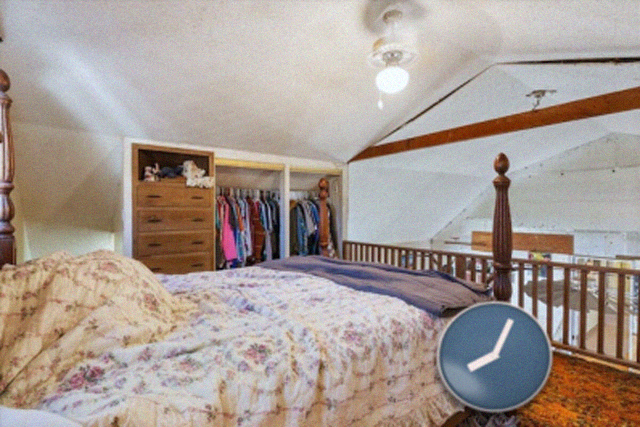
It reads 8,04
